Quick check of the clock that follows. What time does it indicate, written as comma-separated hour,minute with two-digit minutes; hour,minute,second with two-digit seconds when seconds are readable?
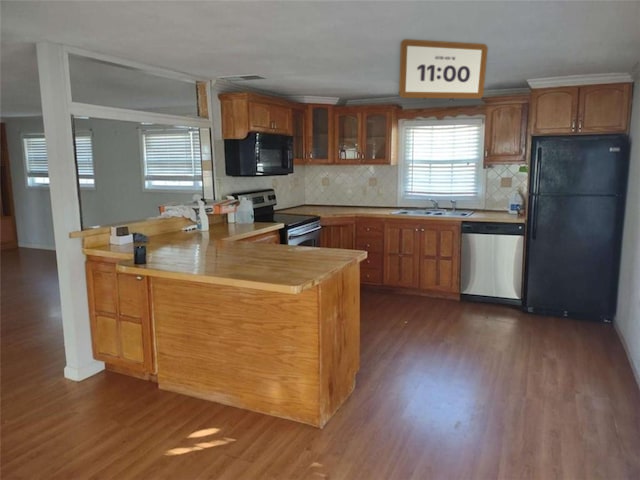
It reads 11,00
